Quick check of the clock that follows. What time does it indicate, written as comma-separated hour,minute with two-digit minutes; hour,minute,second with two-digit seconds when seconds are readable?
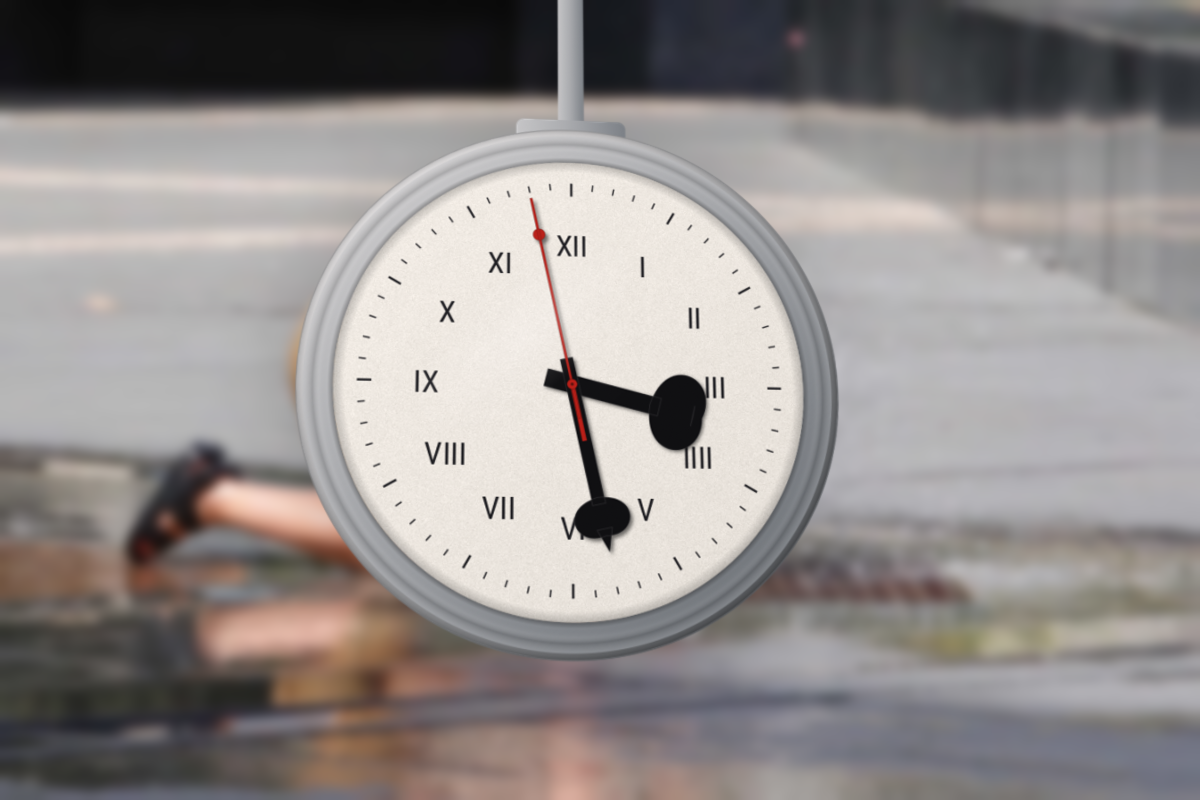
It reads 3,27,58
